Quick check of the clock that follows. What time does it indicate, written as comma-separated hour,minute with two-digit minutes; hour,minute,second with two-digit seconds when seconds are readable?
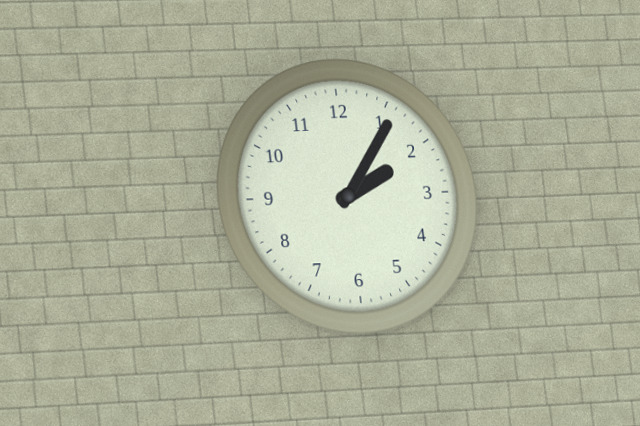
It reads 2,06
